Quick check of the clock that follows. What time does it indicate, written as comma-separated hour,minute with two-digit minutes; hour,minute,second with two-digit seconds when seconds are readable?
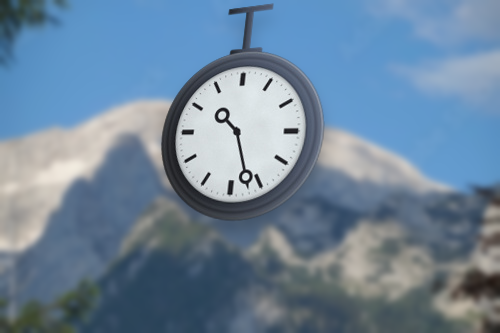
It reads 10,27
